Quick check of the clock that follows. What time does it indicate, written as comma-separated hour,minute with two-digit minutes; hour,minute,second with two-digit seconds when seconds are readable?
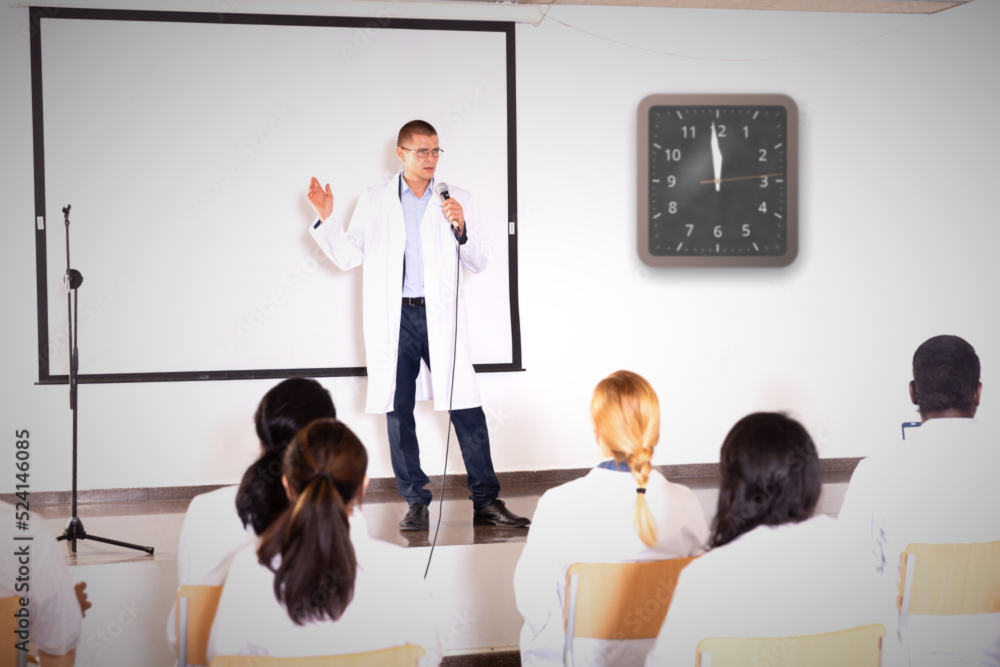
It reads 11,59,14
